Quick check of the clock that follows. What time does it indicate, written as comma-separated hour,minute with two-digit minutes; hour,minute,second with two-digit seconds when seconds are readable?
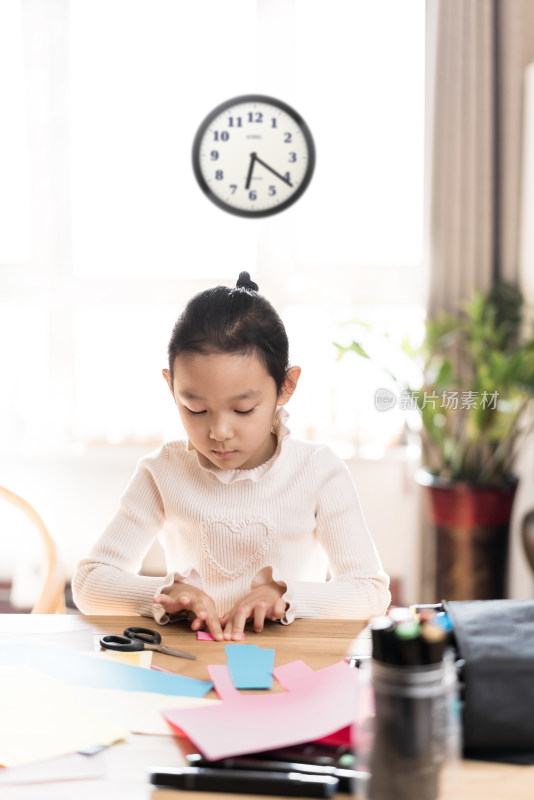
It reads 6,21
